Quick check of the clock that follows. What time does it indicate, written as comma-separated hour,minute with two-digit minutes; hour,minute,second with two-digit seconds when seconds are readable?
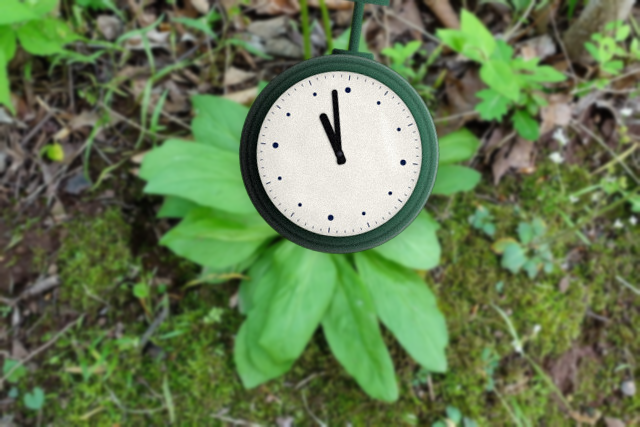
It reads 10,58
